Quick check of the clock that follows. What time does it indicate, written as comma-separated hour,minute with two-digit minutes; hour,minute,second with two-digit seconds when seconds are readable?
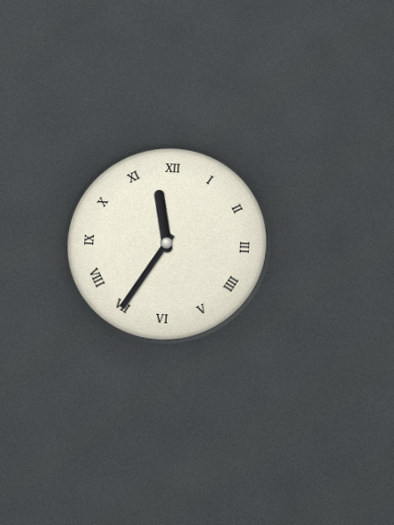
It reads 11,35
